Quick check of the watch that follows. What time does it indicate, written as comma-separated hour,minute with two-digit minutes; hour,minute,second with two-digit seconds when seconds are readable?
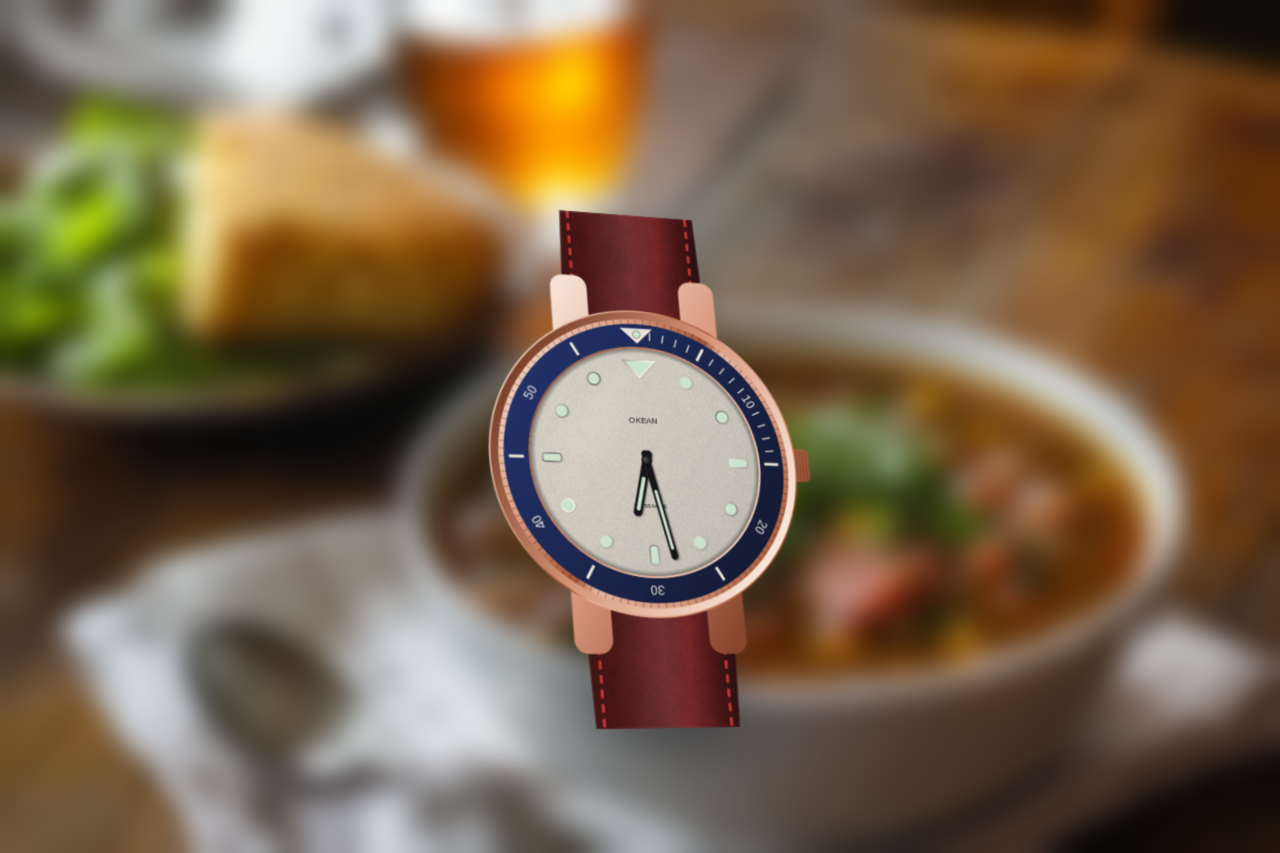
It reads 6,28
